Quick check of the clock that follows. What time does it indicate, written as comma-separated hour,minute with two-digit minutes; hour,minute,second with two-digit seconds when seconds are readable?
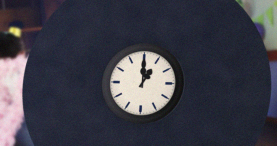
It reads 1,00
